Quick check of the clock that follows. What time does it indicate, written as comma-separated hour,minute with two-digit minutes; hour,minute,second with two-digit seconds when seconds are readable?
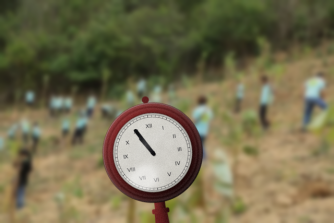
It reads 10,55
